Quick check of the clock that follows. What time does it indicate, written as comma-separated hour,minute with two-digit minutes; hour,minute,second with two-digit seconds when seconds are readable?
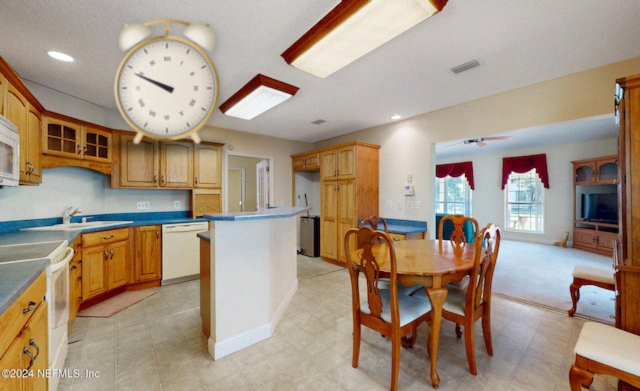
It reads 9,49
